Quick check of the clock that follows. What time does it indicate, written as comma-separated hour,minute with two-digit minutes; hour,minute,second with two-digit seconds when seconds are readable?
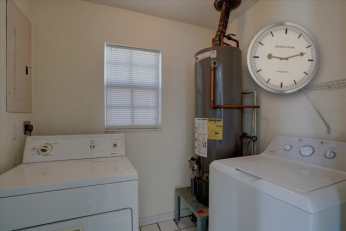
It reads 9,12
